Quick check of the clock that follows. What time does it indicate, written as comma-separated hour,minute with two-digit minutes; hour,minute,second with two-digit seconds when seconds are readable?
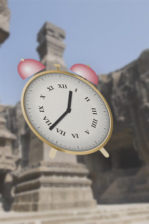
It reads 12,38
